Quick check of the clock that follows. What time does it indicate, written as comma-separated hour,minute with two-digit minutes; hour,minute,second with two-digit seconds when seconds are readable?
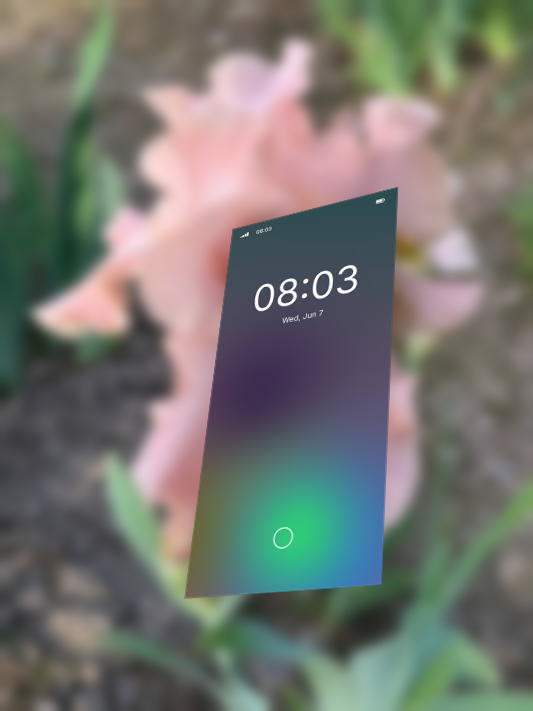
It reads 8,03
